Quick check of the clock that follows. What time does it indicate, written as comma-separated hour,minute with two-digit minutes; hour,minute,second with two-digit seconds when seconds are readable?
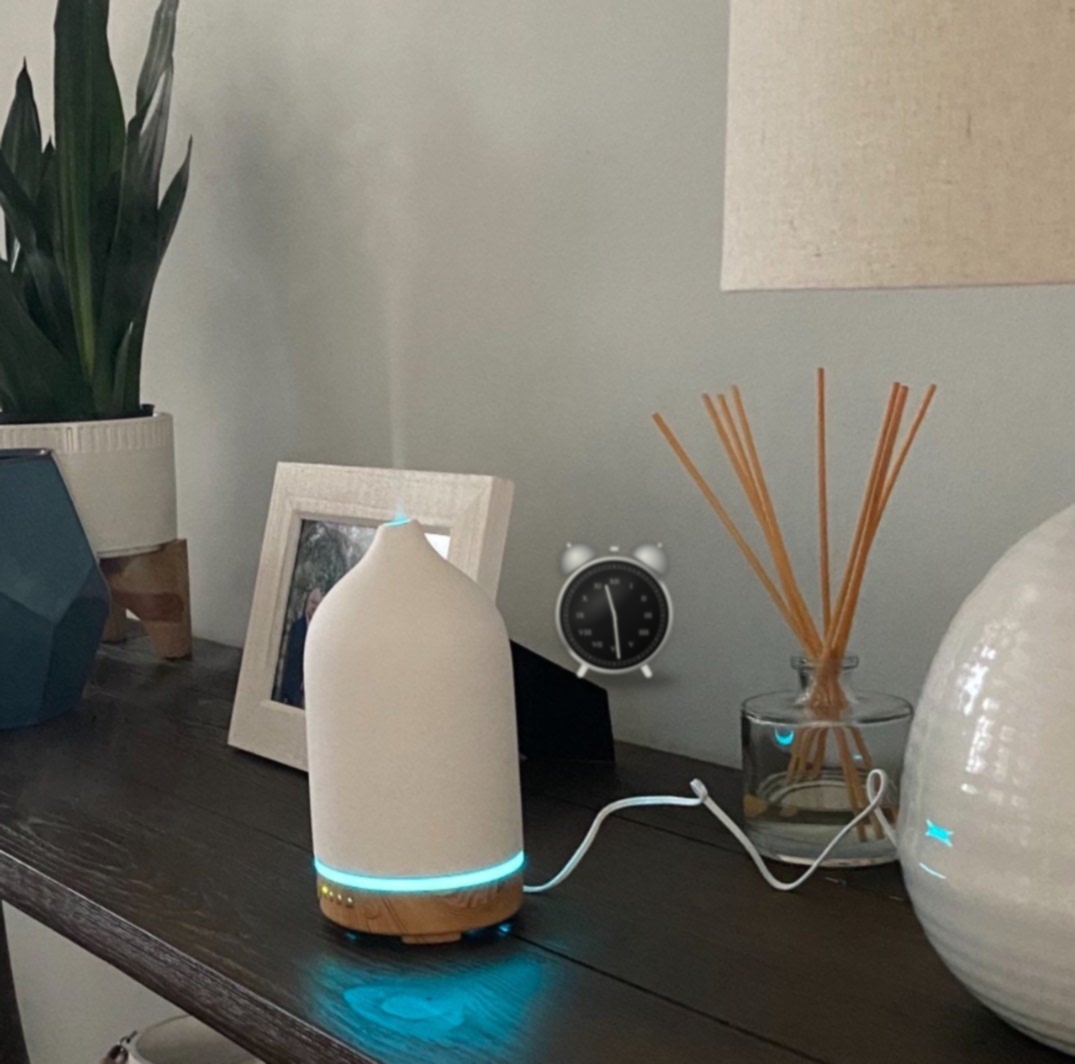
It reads 11,29
